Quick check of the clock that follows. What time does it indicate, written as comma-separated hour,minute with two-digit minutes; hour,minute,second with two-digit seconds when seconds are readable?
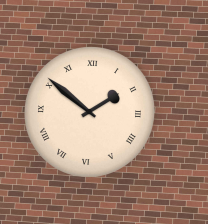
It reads 1,51
